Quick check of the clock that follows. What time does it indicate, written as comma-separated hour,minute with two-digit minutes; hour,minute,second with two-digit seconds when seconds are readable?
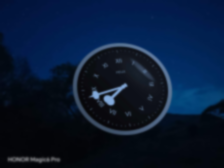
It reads 7,43
